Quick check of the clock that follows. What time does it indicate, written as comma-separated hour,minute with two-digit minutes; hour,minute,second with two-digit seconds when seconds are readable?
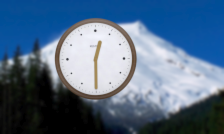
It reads 12,30
